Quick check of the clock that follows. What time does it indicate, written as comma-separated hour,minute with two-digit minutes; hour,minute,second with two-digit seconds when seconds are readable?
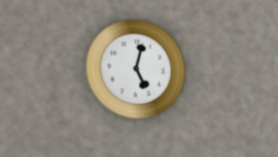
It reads 5,02
